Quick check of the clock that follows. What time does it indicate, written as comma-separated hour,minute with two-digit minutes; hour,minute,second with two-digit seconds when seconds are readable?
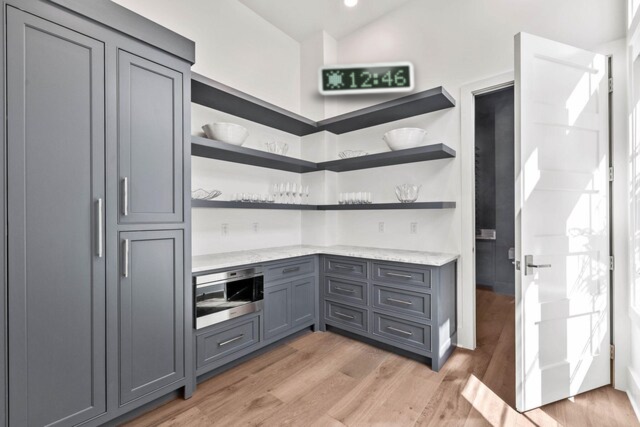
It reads 12,46
